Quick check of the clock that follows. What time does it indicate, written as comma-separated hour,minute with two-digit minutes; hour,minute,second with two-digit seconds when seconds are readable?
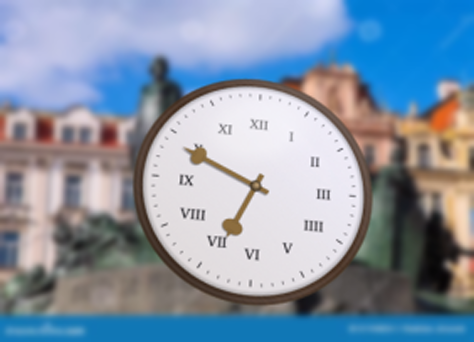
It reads 6,49
